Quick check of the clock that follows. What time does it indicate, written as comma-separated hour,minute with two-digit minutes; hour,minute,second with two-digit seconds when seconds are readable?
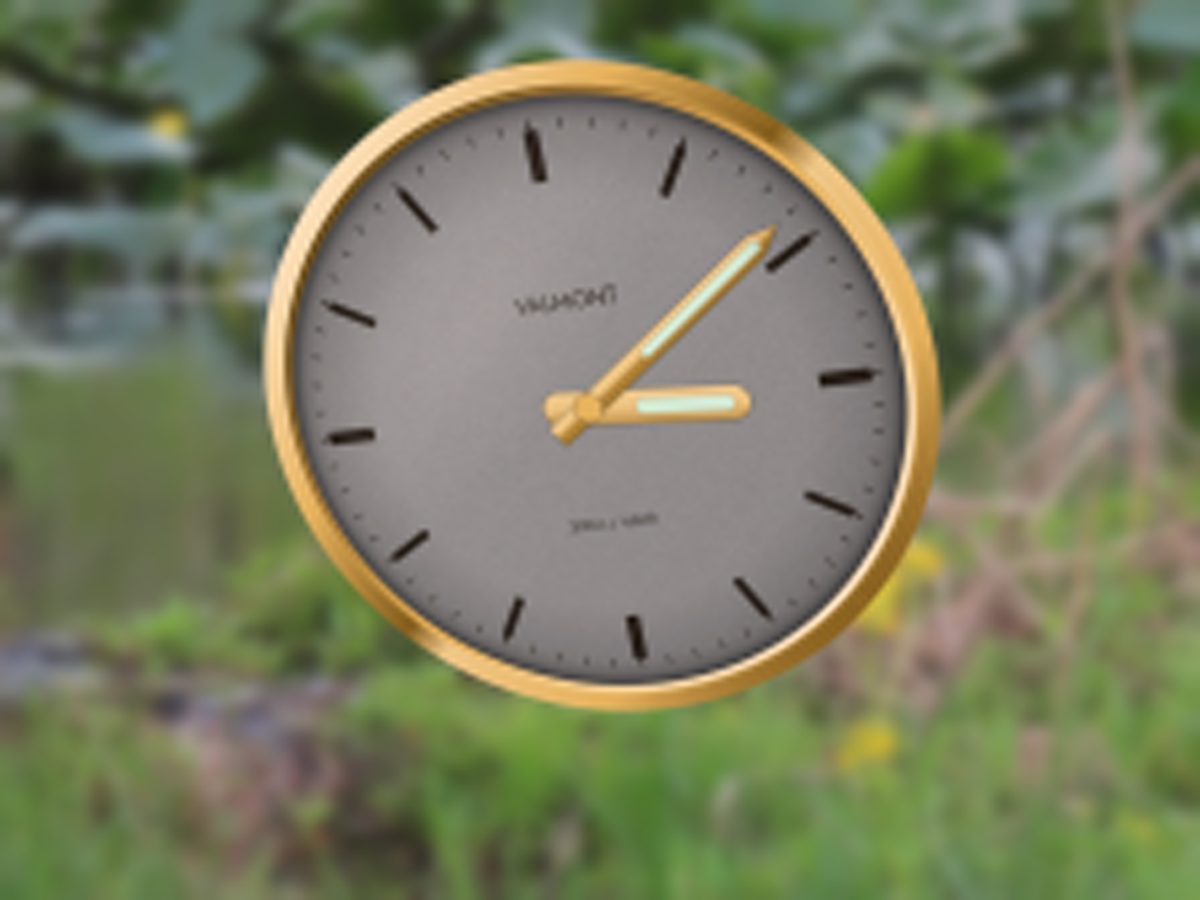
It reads 3,09
